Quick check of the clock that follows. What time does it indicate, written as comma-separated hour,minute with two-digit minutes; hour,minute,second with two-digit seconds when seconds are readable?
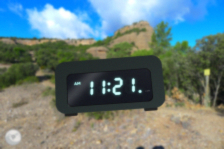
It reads 11,21
